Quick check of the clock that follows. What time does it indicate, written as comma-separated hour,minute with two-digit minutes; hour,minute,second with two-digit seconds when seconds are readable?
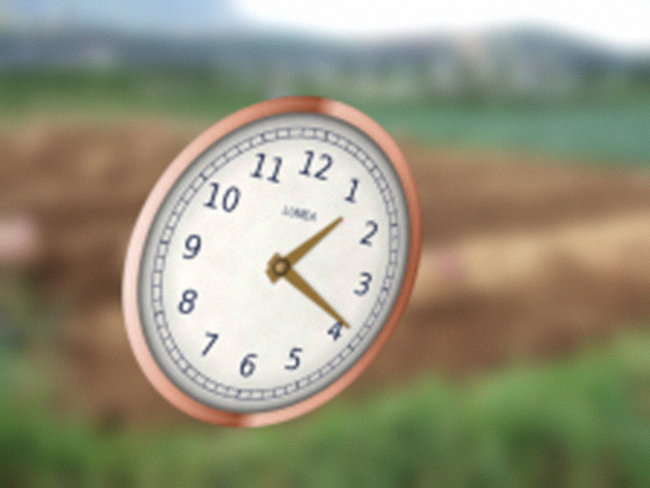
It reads 1,19
